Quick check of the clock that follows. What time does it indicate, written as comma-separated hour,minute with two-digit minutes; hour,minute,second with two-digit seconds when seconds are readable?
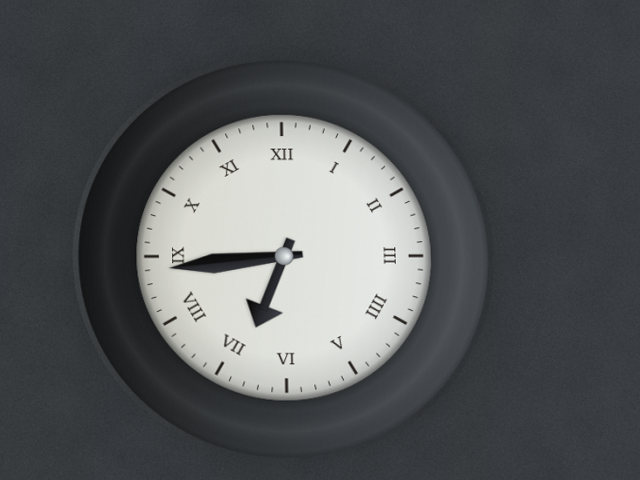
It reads 6,44
